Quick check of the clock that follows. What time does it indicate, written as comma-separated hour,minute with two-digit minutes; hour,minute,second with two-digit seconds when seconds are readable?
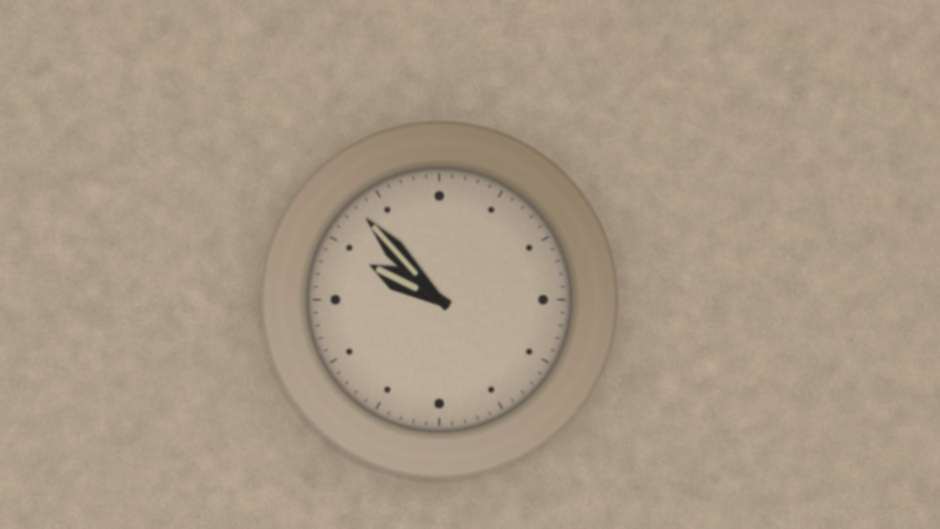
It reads 9,53
